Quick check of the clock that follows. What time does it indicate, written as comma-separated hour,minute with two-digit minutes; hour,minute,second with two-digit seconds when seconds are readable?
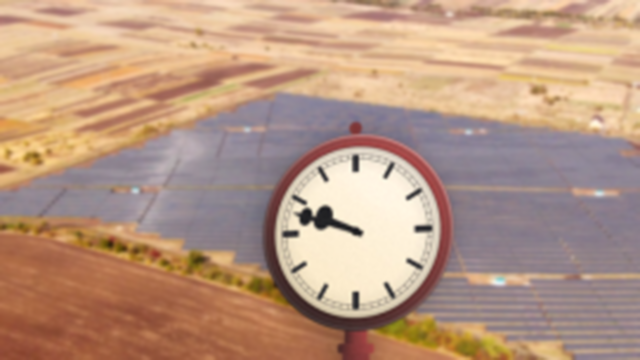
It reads 9,48
